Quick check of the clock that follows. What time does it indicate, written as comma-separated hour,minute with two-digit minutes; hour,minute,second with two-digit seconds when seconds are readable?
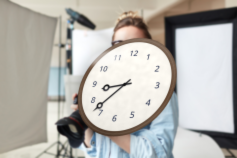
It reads 8,37
